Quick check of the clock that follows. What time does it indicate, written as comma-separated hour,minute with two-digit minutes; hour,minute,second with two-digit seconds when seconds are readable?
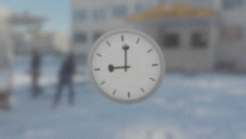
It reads 9,01
